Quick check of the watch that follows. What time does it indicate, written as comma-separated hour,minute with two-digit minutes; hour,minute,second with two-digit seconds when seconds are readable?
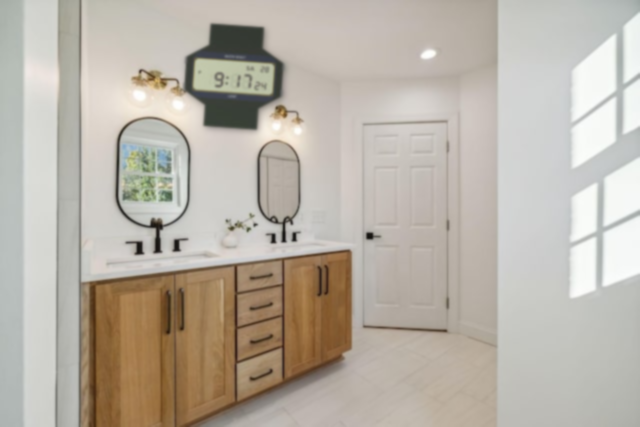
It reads 9,17
